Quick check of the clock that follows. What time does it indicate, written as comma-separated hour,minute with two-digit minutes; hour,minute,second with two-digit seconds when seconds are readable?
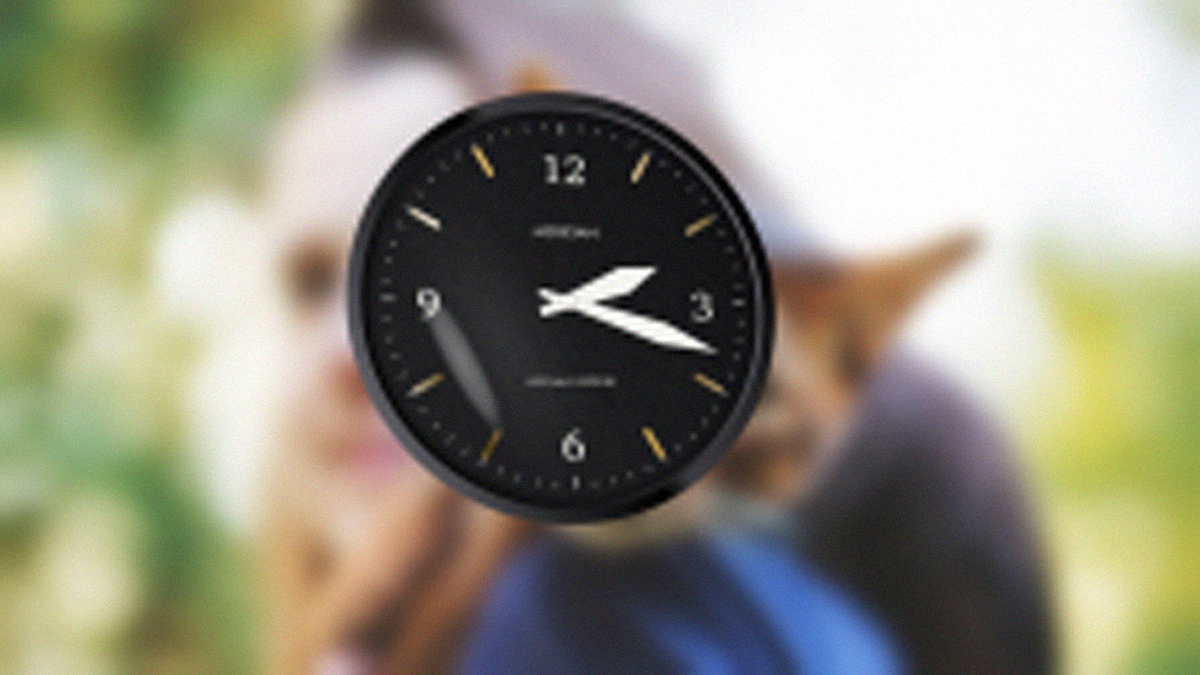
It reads 2,18
